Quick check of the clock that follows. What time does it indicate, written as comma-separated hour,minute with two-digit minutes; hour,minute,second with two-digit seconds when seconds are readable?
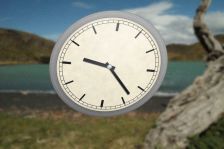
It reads 9,23
